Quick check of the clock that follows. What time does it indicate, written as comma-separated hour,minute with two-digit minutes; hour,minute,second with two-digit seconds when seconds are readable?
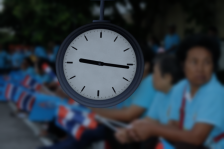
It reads 9,16
